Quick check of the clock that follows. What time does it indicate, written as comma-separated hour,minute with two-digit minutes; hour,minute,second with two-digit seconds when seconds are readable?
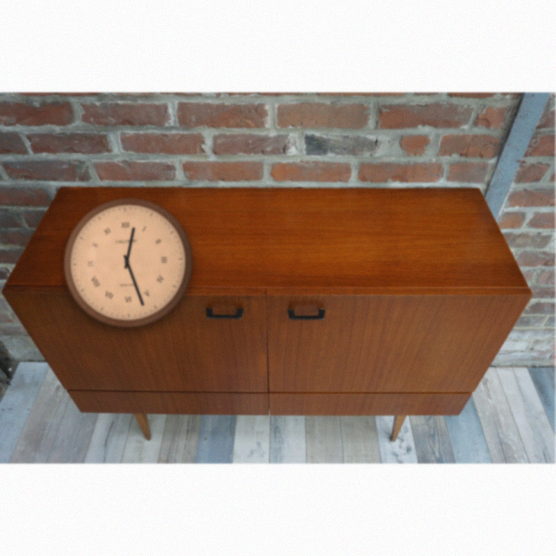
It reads 12,27
